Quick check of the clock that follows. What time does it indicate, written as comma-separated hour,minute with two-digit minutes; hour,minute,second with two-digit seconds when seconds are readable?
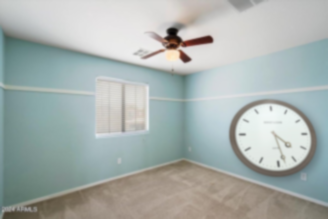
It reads 4,28
